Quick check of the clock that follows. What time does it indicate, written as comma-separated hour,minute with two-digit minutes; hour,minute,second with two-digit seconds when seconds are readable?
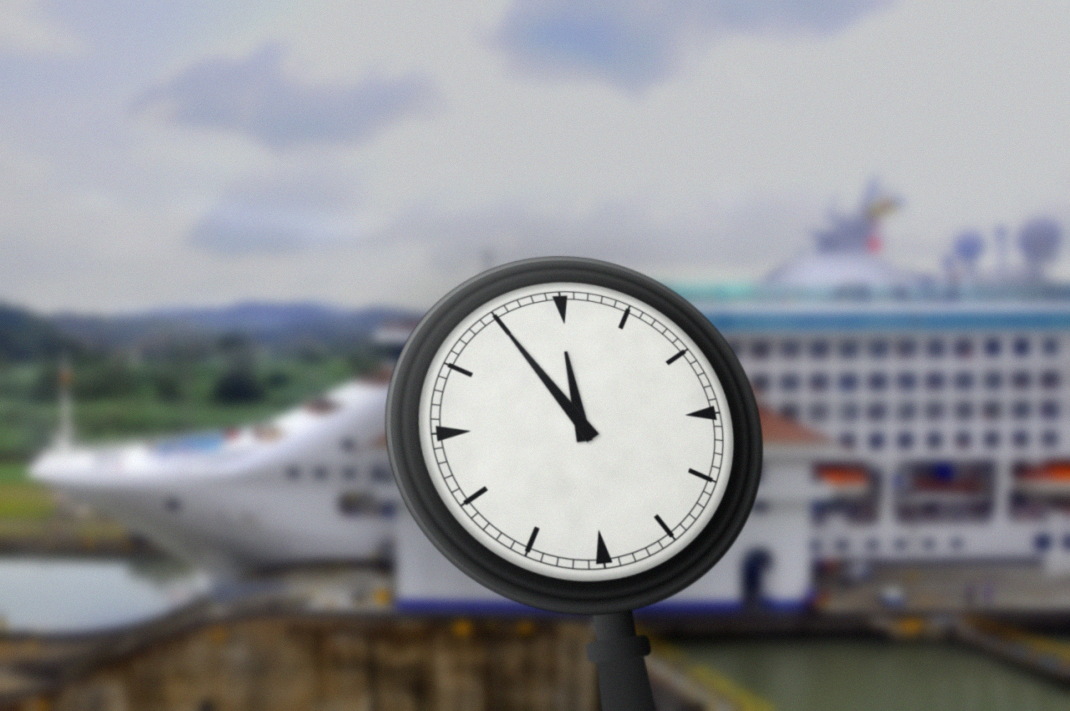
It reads 11,55
